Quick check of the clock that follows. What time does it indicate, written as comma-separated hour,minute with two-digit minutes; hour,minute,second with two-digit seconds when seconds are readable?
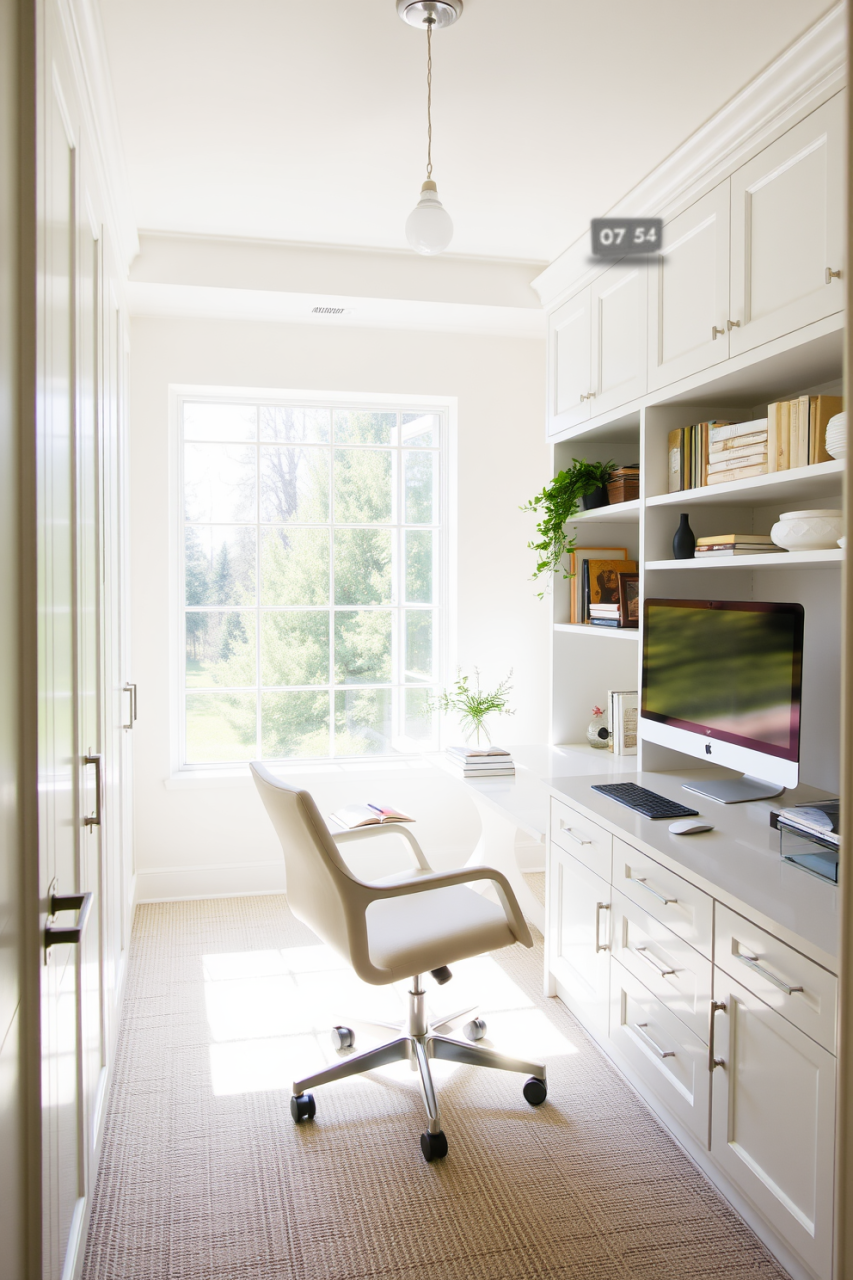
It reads 7,54
